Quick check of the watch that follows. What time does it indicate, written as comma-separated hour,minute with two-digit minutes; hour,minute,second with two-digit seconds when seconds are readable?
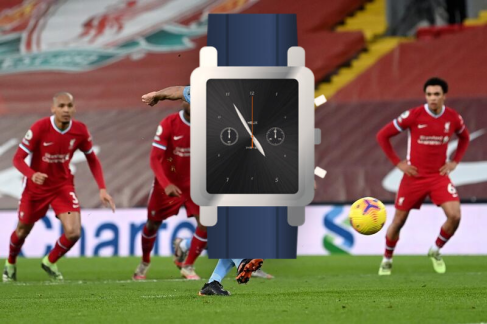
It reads 4,55
